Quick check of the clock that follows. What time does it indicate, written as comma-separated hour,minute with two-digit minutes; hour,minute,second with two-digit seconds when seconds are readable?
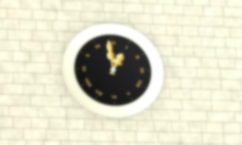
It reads 12,59
